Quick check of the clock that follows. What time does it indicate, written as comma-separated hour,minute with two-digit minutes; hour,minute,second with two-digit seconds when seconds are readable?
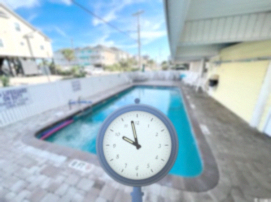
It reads 9,58
